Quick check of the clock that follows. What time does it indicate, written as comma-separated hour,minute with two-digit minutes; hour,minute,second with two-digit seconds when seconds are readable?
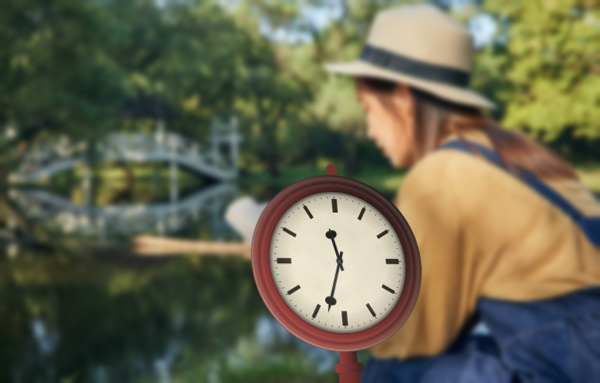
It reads 11,33
